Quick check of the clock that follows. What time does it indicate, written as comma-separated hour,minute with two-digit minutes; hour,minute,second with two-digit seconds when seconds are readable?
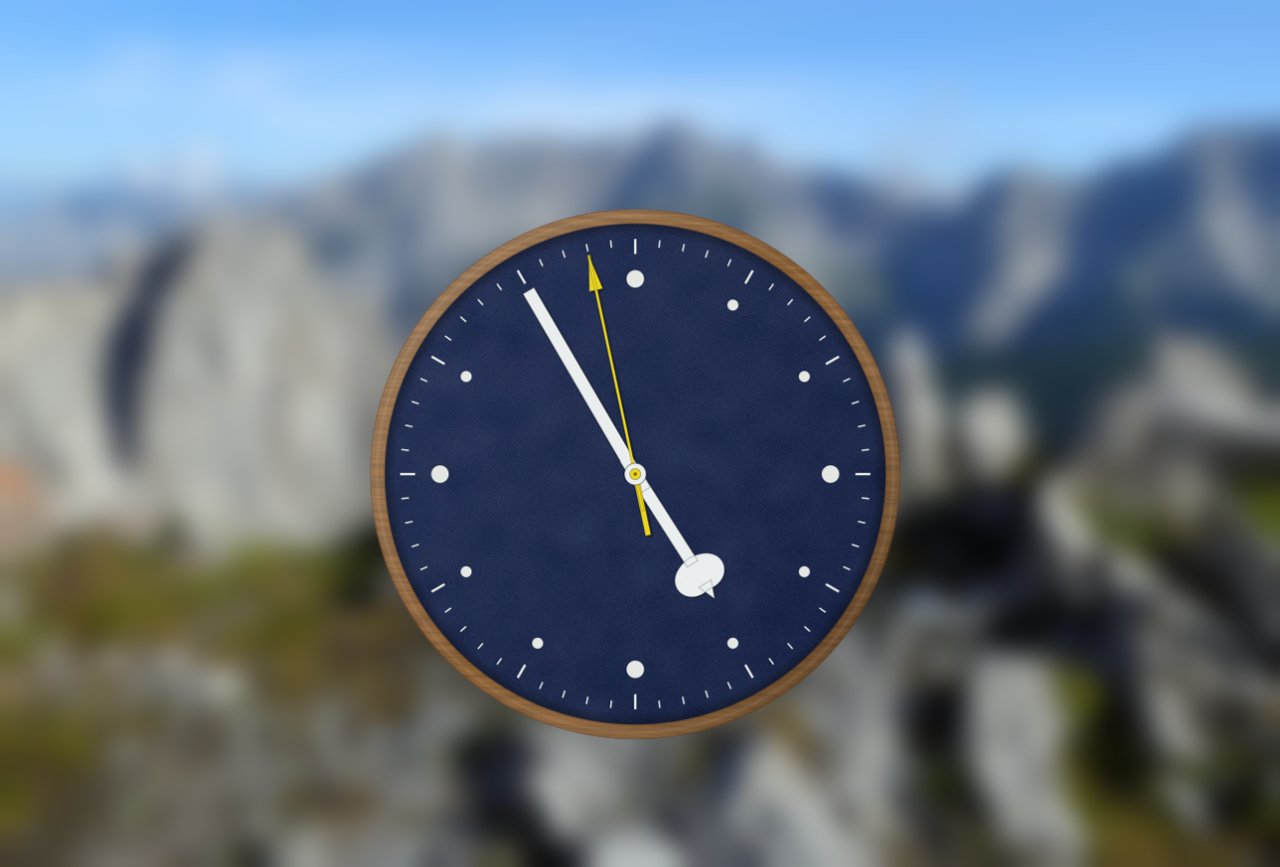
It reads 4,54,58
